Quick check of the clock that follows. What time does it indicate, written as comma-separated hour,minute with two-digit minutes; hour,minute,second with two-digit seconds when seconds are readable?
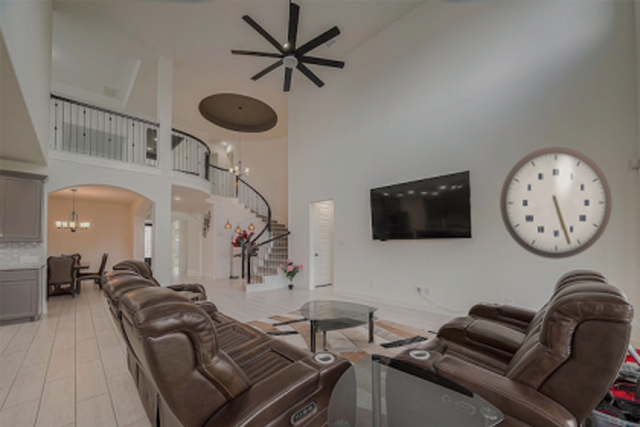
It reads 5,27
